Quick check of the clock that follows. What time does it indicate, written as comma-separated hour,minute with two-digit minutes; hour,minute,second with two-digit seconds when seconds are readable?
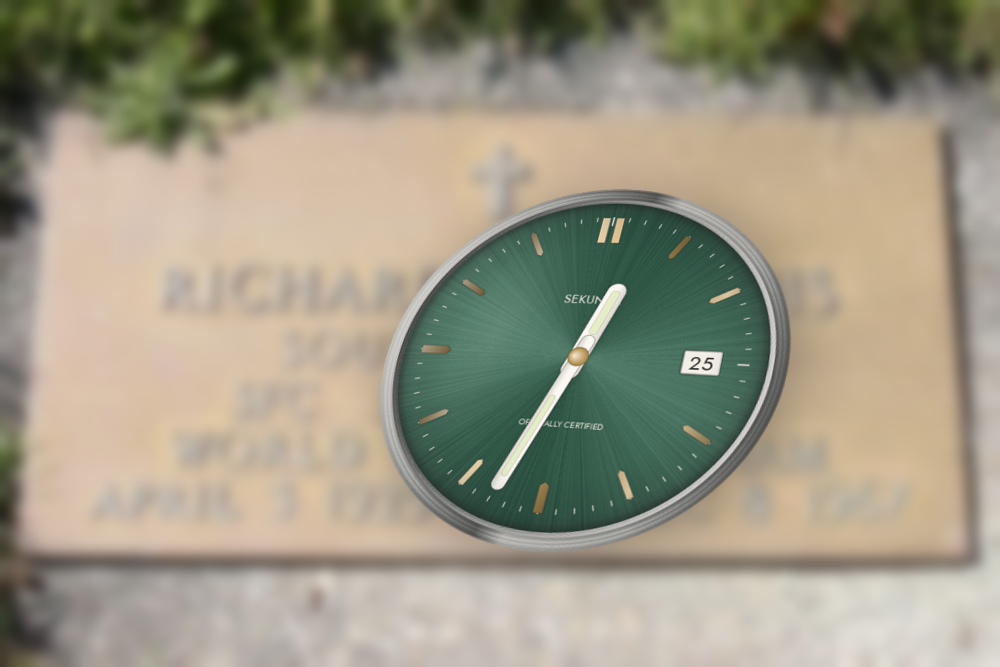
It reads 12,33
